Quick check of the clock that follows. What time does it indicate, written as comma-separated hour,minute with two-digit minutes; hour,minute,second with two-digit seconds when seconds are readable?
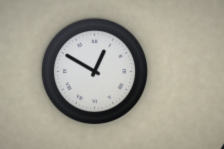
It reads 12,50
